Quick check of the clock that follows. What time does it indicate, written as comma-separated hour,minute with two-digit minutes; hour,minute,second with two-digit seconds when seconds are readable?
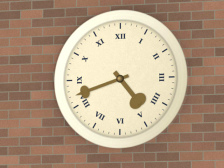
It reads 4,42
